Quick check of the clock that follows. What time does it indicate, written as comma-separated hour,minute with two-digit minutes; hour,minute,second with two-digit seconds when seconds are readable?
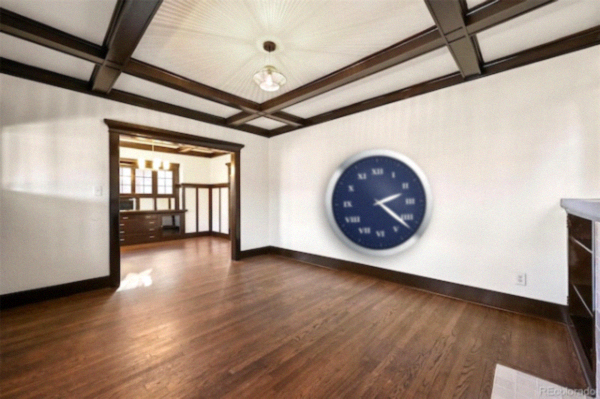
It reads 2,22
